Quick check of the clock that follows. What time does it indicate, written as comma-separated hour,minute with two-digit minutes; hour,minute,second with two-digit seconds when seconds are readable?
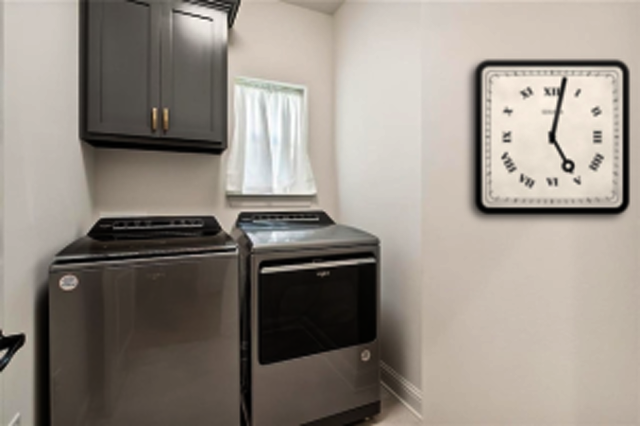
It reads 5,02
